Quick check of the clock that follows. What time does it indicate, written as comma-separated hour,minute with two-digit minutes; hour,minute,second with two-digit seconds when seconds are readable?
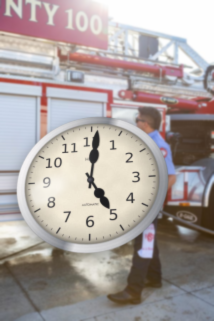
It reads 5,01
